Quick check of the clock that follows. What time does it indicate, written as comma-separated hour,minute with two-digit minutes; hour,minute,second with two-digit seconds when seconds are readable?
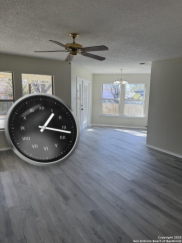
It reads 1,17
